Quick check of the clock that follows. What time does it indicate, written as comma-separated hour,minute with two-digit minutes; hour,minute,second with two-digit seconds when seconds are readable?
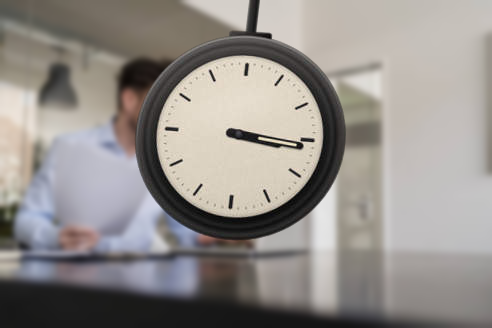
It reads 3,16
